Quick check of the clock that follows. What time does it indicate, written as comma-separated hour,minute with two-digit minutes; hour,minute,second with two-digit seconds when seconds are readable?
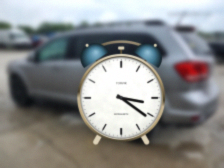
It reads 3,21
